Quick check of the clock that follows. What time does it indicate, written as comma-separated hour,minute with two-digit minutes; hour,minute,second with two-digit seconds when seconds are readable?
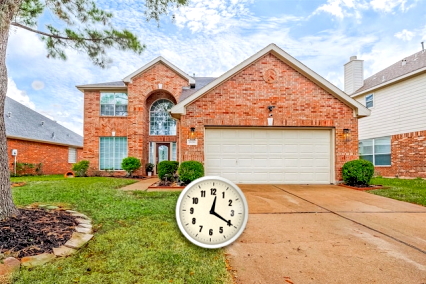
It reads 12,20
